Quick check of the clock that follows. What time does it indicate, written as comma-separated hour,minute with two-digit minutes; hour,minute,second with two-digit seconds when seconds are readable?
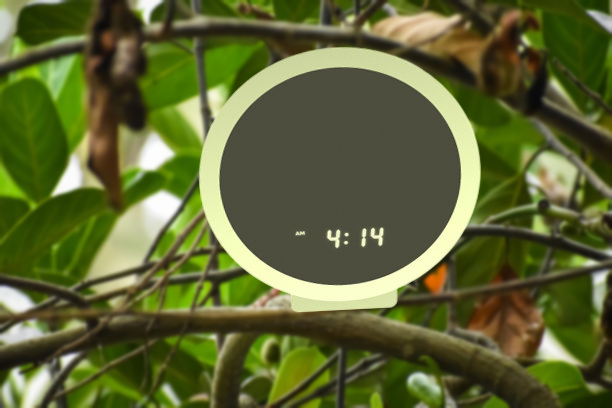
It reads 4,14
